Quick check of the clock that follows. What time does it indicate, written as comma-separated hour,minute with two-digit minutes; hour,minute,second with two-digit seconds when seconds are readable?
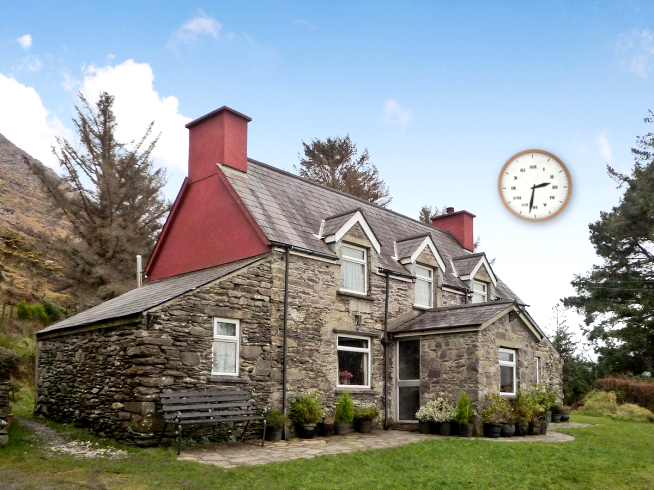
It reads 2,32
